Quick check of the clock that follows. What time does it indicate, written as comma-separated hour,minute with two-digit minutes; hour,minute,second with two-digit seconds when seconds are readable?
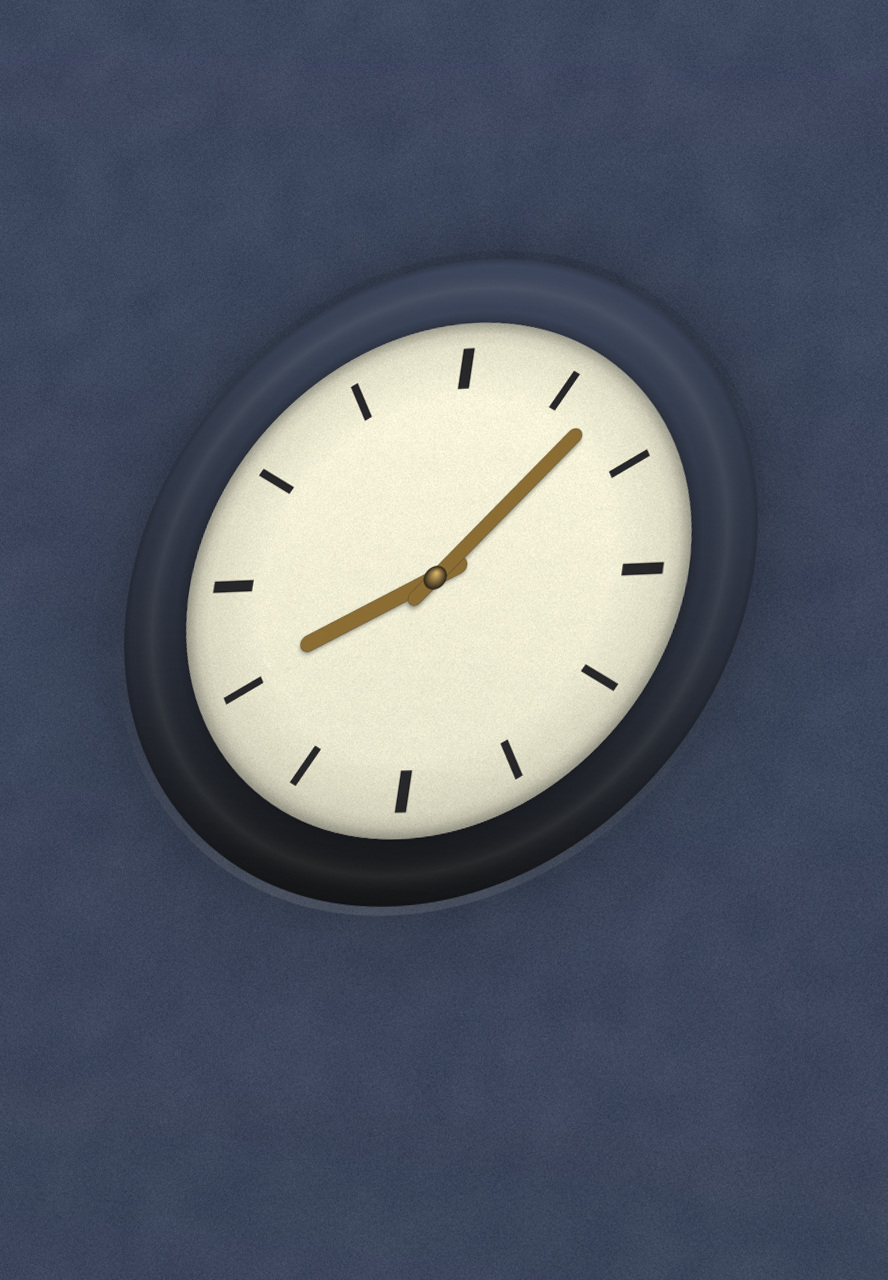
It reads 8,07
